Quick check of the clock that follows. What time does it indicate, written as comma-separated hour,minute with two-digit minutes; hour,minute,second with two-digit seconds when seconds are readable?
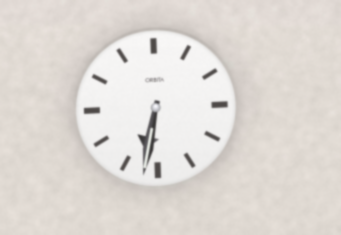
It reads 6,32
